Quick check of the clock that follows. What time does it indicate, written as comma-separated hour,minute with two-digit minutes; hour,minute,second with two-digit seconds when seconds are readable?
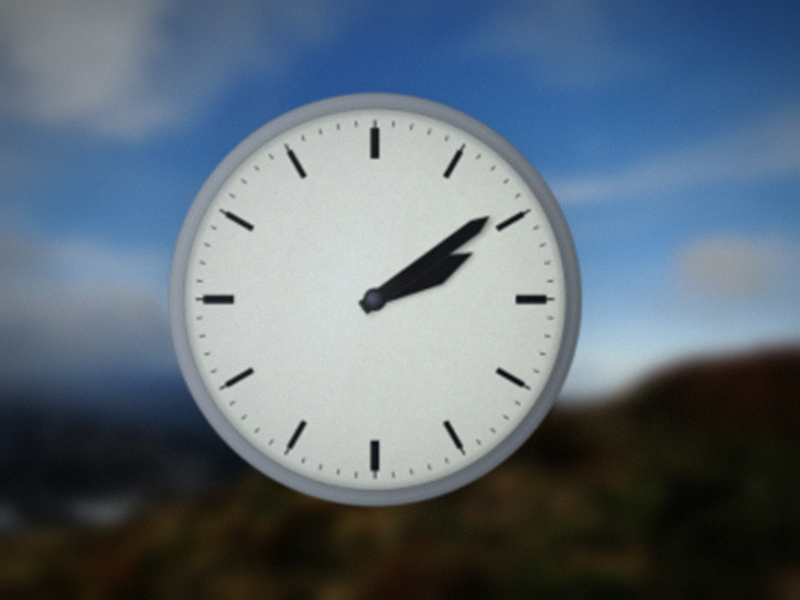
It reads 2,09
